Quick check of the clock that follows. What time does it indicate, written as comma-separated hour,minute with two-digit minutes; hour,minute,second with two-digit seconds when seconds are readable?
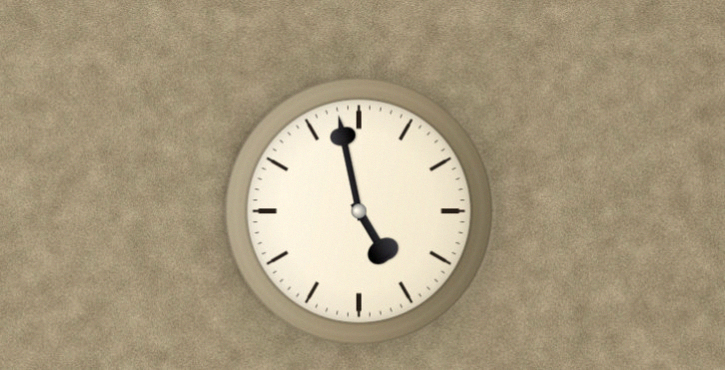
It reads 4,58
